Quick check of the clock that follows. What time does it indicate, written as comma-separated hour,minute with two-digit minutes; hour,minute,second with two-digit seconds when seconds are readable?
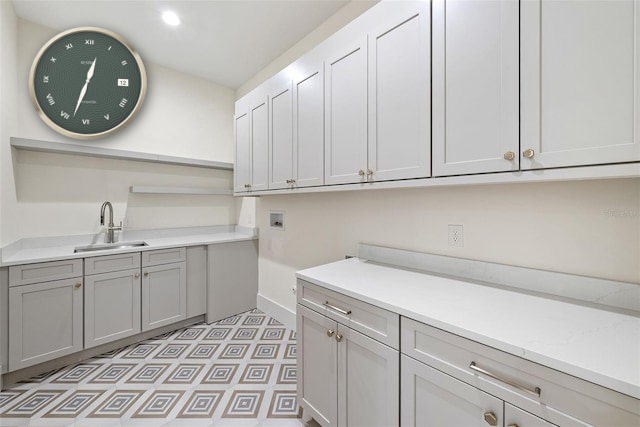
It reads 12,33
